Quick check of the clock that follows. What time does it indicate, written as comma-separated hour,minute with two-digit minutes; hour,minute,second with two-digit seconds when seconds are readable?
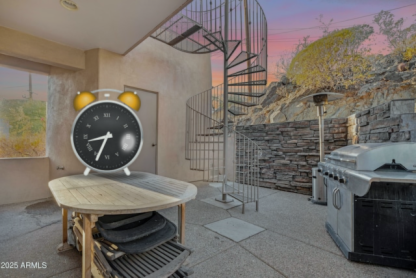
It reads 8,34
